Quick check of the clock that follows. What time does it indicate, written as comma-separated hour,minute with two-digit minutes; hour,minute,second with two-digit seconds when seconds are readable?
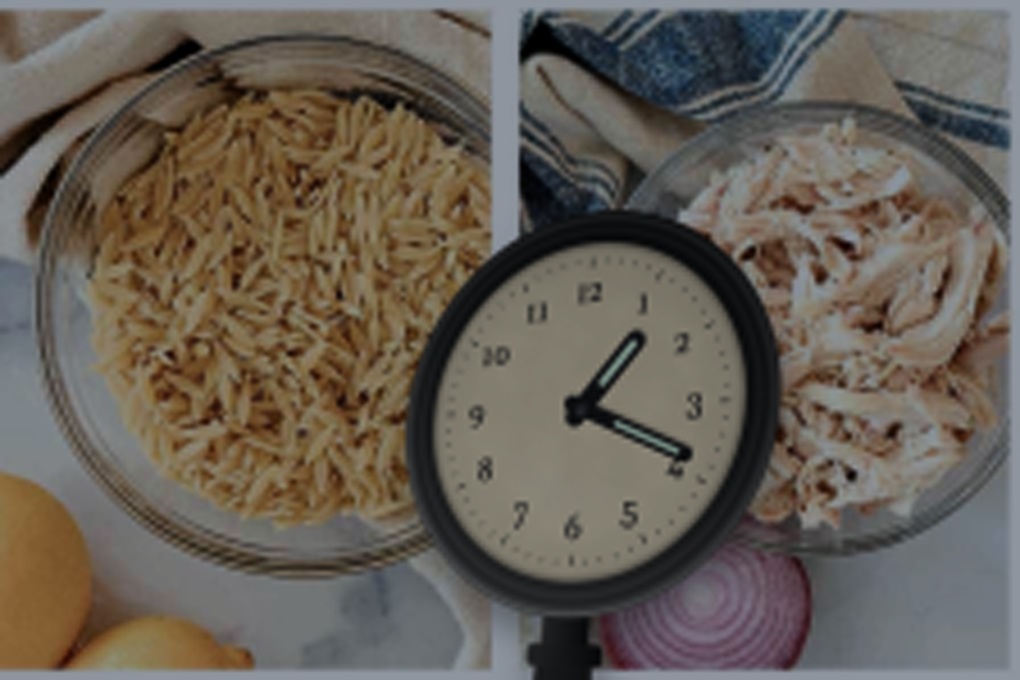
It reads 1,19
